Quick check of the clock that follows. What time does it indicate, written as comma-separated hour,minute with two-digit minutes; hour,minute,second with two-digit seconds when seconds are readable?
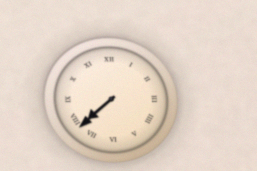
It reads 7,38
